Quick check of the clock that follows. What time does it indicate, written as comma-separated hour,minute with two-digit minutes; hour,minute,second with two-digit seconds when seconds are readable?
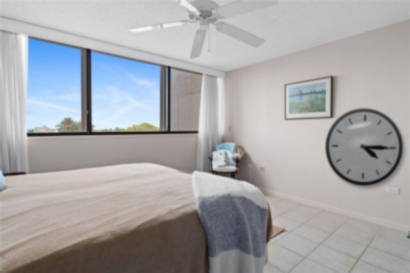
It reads 4,15
